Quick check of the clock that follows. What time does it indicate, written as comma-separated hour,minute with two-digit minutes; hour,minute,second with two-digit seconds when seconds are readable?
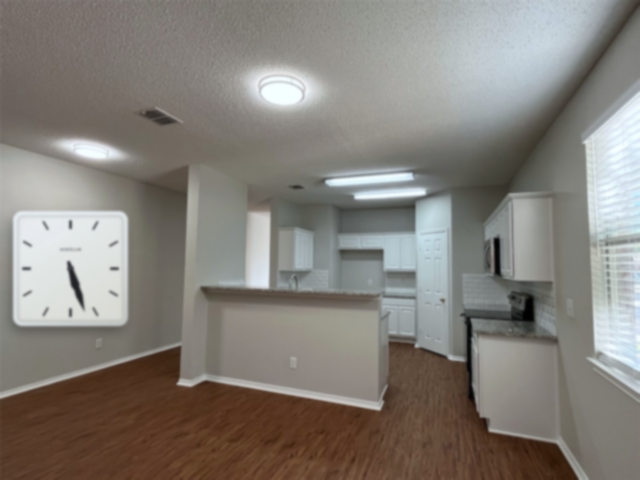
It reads 5,27
